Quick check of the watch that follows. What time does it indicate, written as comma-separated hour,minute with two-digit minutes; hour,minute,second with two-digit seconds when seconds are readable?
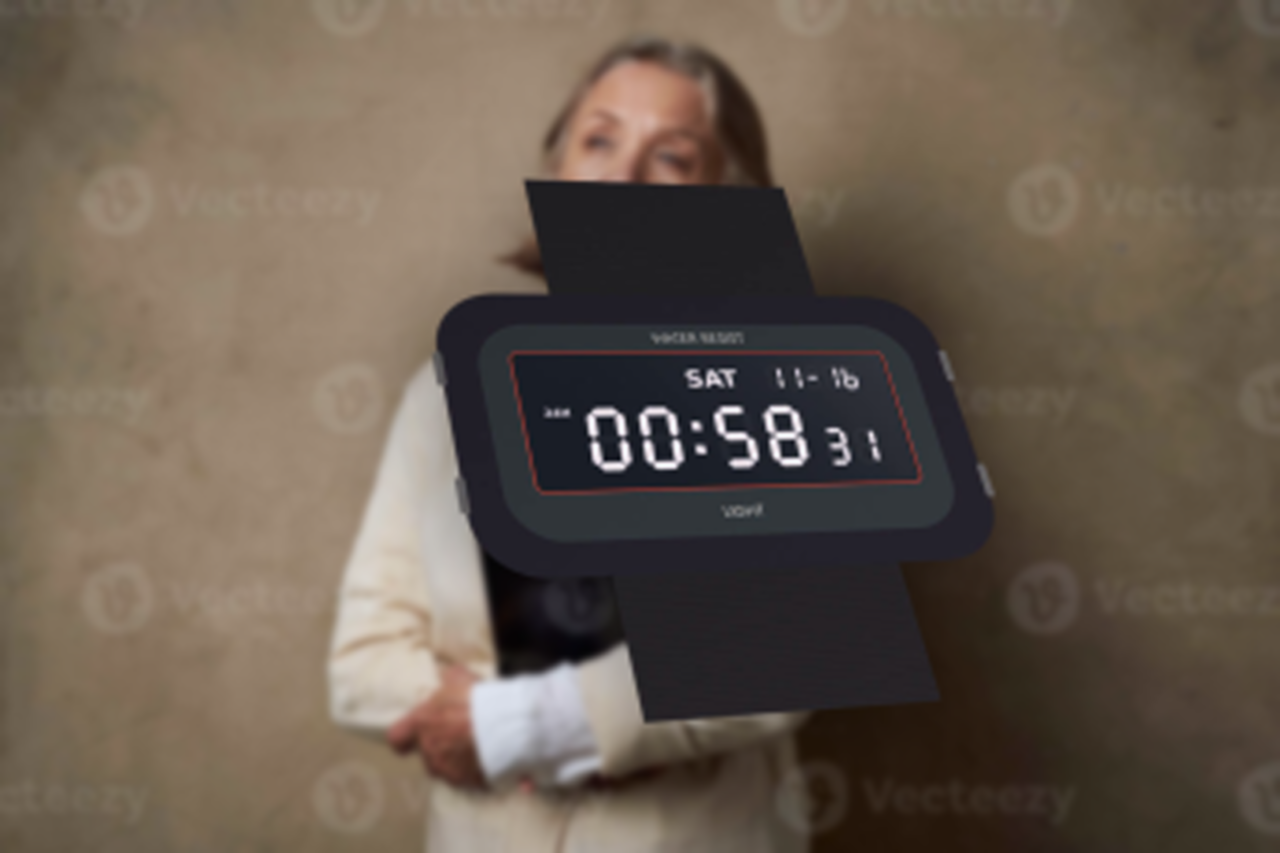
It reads 0,58,31
